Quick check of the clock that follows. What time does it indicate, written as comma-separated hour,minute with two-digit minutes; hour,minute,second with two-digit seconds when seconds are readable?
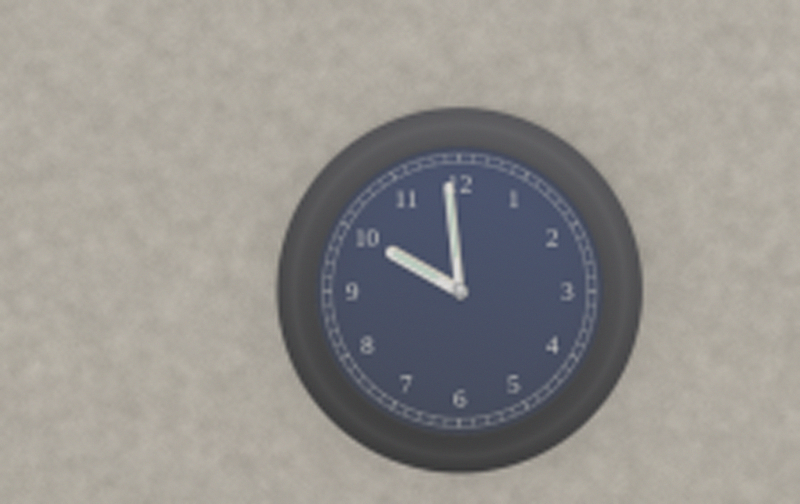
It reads 9,59
